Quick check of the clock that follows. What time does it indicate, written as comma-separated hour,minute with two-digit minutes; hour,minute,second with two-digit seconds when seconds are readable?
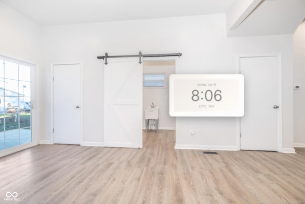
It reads 8,06
